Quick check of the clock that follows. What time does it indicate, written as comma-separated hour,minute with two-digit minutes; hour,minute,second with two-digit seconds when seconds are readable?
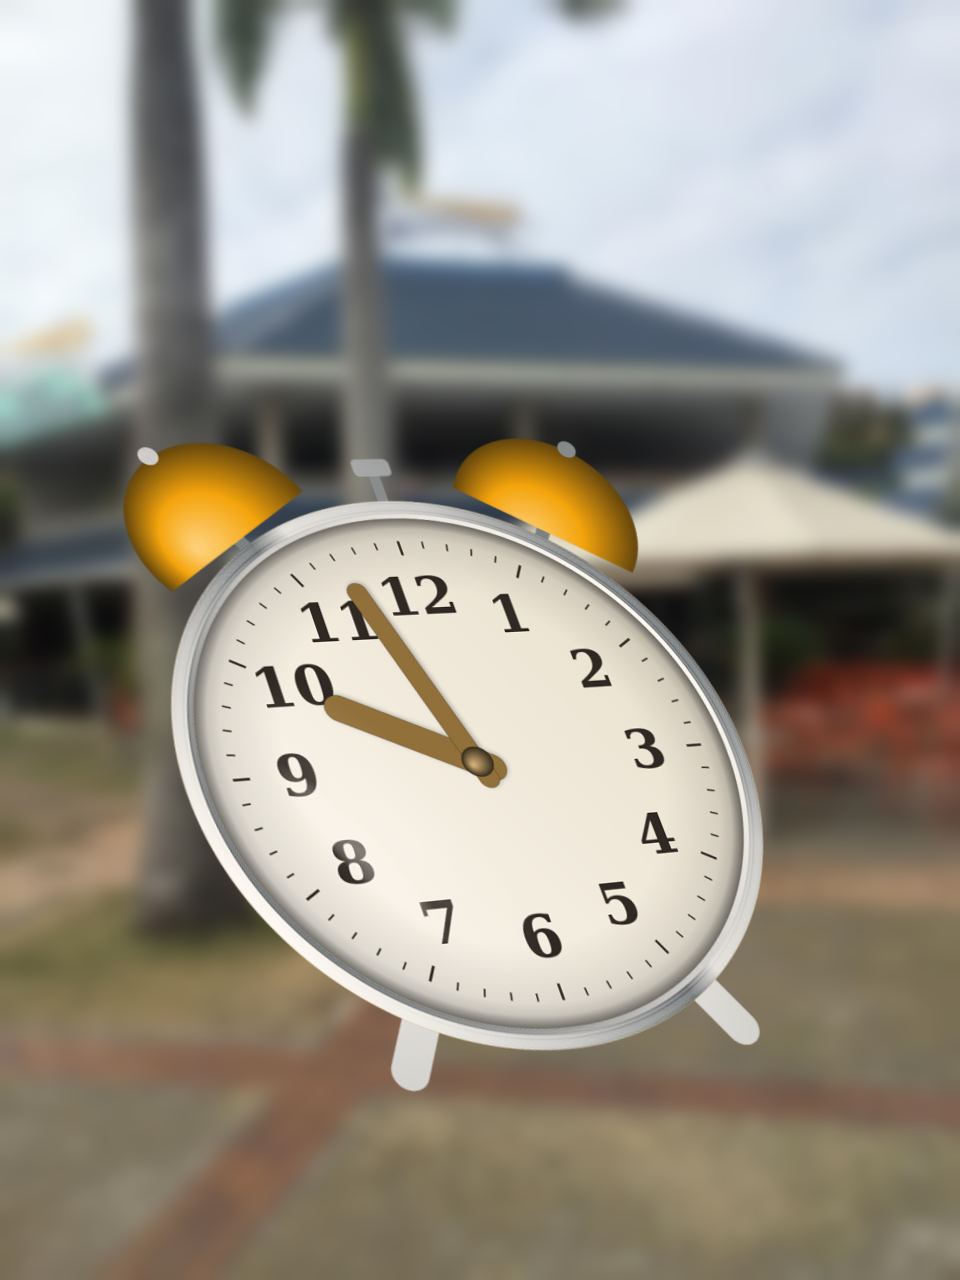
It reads 9,57
